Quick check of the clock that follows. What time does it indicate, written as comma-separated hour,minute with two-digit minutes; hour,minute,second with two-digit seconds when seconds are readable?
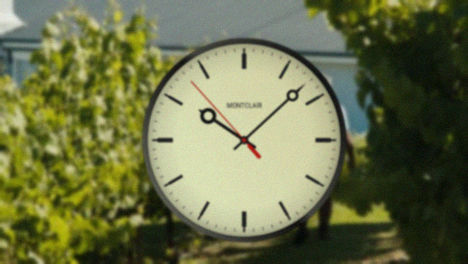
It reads 10,07,53
